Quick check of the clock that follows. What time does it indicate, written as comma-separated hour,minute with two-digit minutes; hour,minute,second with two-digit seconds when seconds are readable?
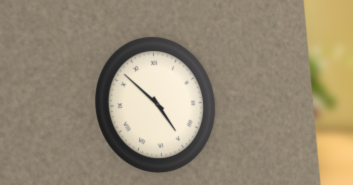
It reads 4,52
